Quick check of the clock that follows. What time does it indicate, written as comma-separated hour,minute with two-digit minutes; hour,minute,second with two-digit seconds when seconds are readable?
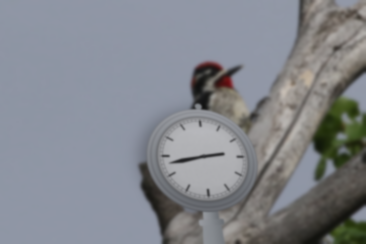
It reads 2,43
